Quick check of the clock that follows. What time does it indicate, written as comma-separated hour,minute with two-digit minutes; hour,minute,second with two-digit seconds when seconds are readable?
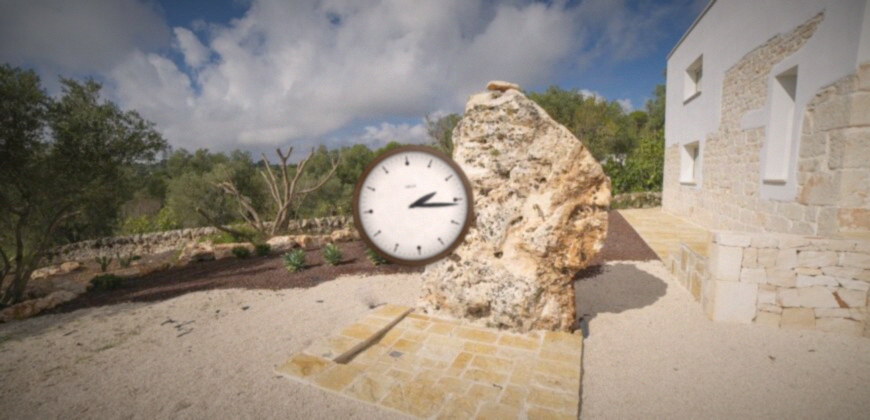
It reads 2,16
